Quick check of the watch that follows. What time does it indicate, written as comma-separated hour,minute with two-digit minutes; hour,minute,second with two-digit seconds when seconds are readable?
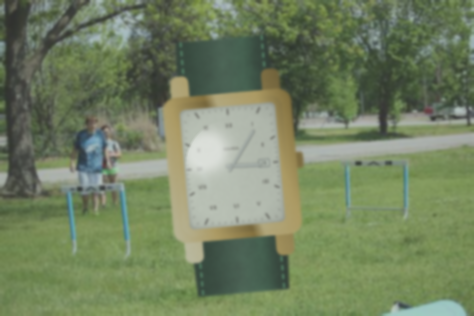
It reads 3,06
